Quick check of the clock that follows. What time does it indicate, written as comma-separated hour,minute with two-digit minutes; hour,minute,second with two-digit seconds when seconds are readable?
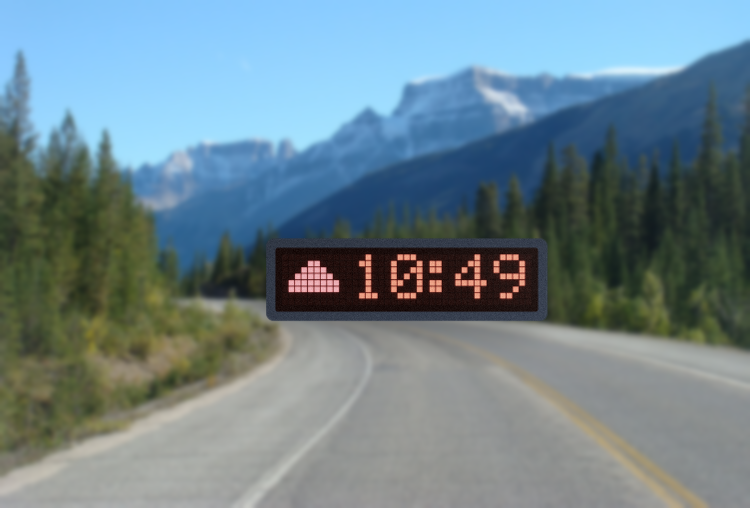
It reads 10,49
